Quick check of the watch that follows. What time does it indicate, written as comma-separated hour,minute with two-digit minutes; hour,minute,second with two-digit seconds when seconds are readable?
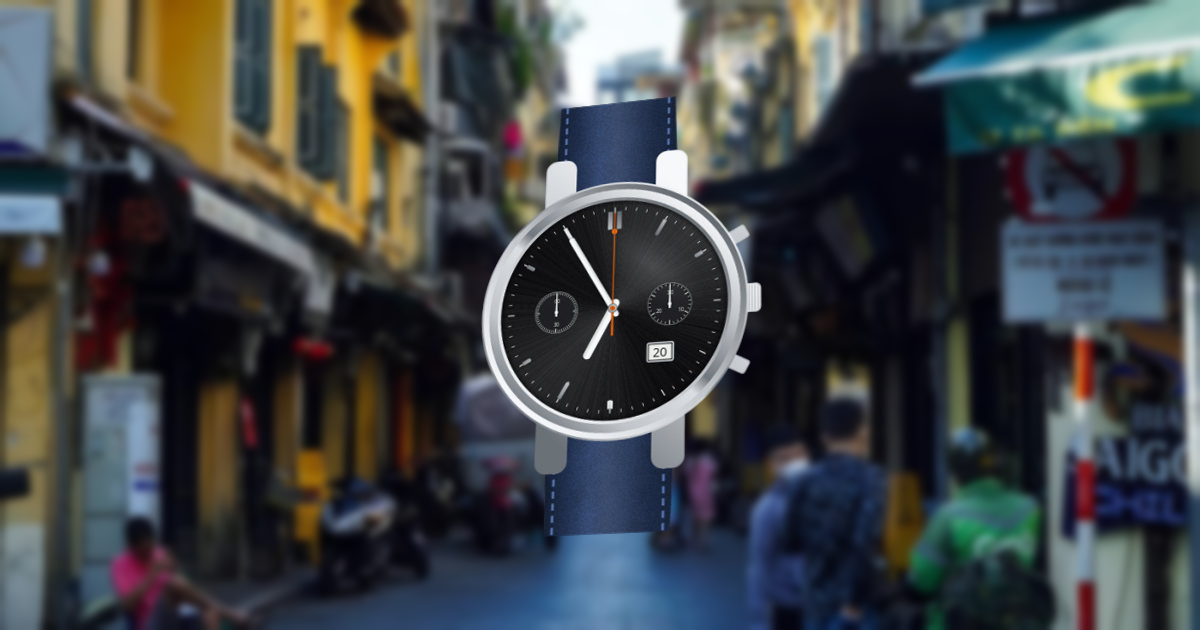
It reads 6,55
